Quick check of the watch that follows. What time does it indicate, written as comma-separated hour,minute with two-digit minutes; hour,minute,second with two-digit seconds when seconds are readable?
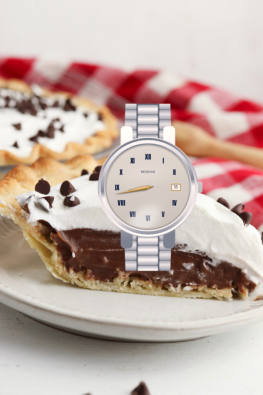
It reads 8,43
